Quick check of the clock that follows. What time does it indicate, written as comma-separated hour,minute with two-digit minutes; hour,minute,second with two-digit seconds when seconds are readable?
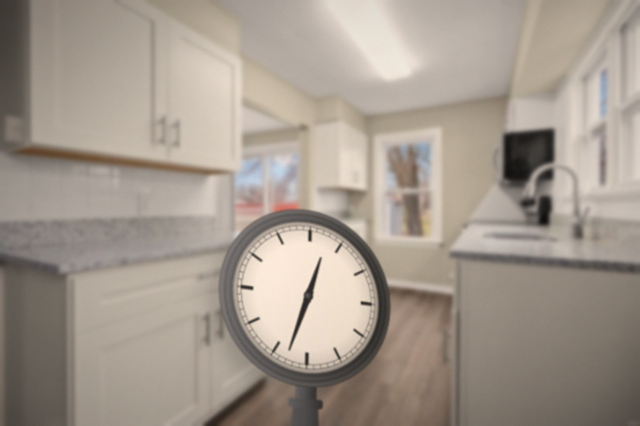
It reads 12,33
